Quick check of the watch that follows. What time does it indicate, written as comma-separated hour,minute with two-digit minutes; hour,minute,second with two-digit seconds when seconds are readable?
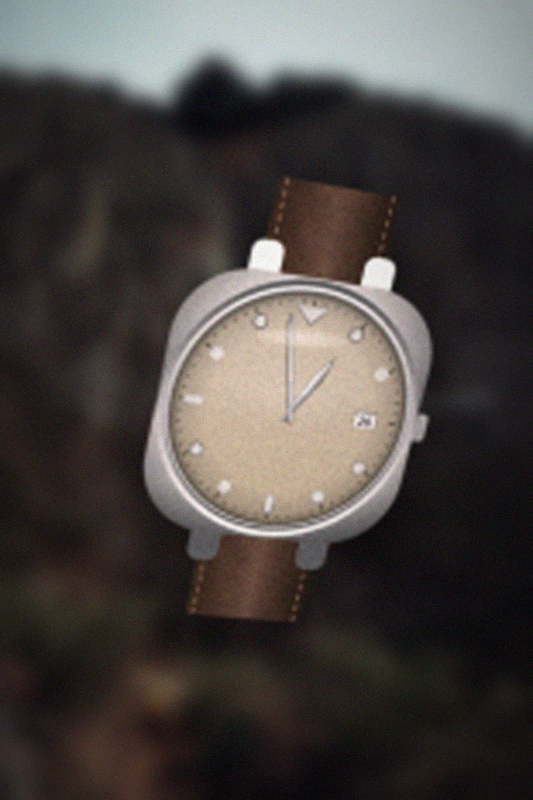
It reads 12,58
